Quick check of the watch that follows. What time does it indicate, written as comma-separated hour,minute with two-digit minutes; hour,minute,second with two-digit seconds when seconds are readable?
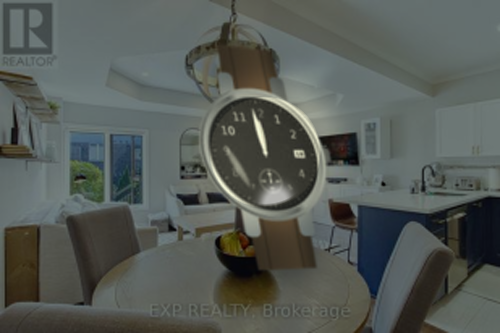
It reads 11,59
